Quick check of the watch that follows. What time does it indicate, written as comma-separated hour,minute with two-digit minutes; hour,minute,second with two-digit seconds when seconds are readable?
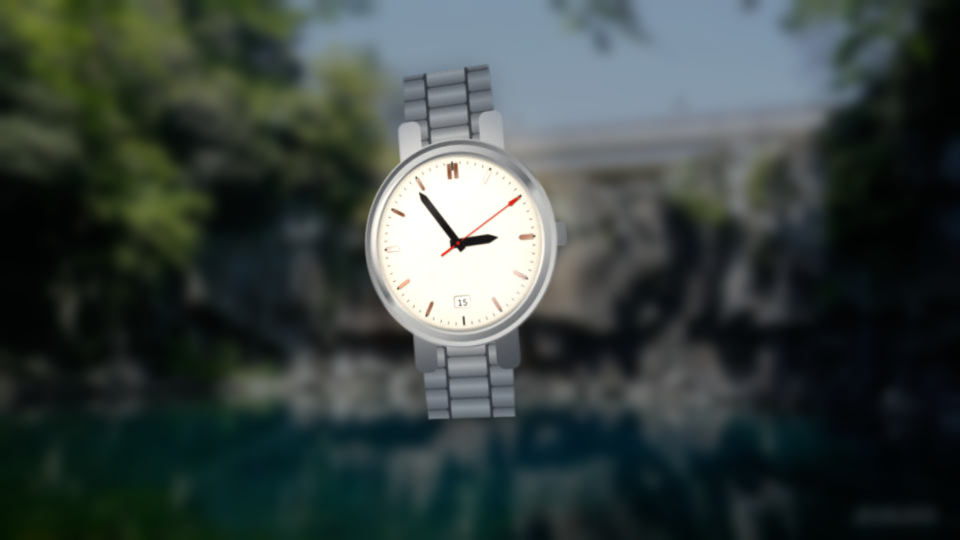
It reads 2,54,10
